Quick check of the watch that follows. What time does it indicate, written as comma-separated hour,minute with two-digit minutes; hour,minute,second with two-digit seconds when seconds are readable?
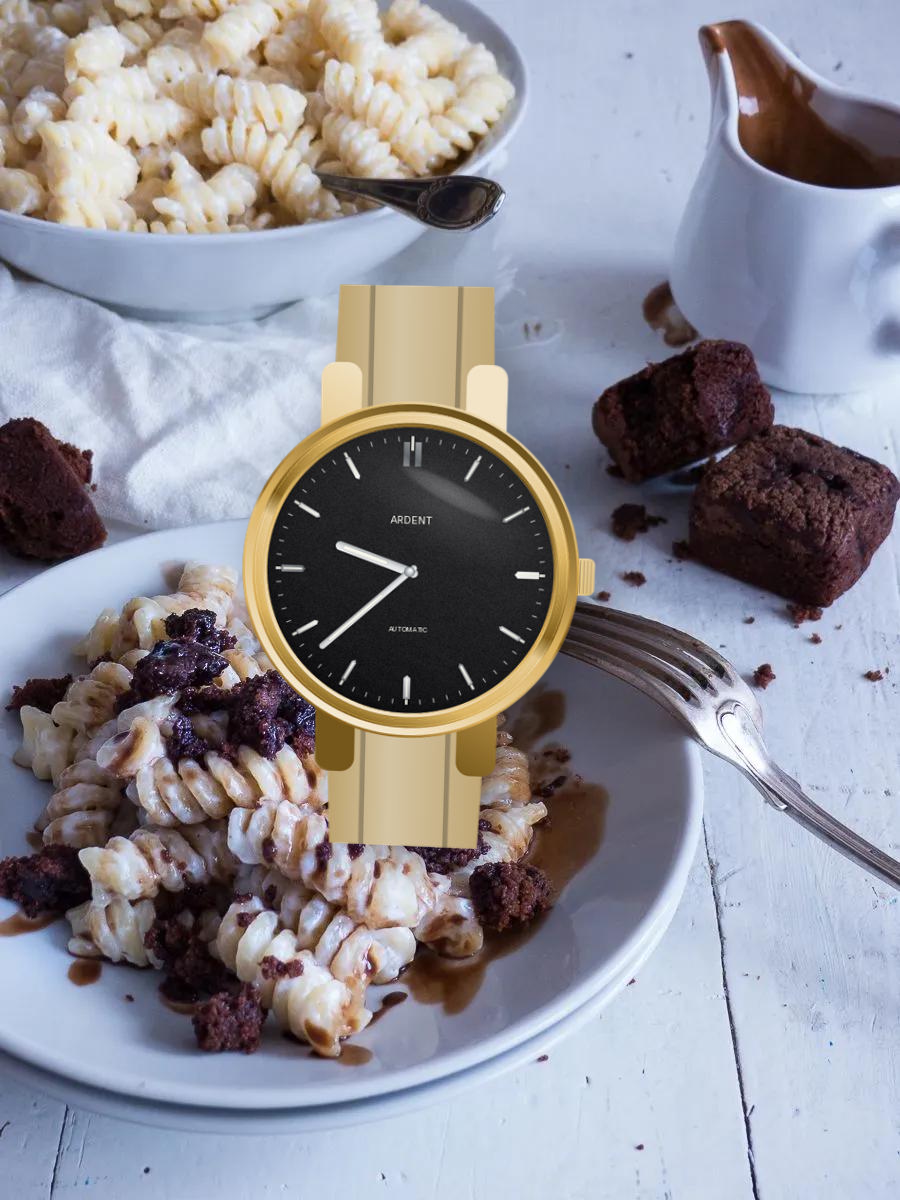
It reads 9,38
